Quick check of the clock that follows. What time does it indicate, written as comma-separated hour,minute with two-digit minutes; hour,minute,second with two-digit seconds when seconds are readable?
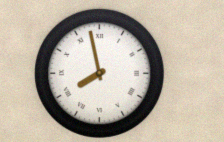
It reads 7,58
